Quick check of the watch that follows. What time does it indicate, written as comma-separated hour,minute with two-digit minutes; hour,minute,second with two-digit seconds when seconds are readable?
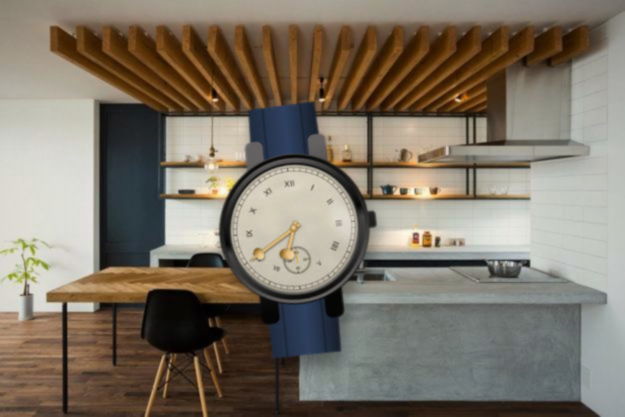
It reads 6,40
